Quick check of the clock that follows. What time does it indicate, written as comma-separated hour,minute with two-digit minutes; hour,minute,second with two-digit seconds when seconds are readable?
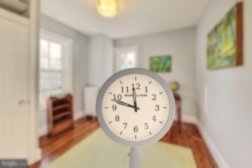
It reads 11,48
